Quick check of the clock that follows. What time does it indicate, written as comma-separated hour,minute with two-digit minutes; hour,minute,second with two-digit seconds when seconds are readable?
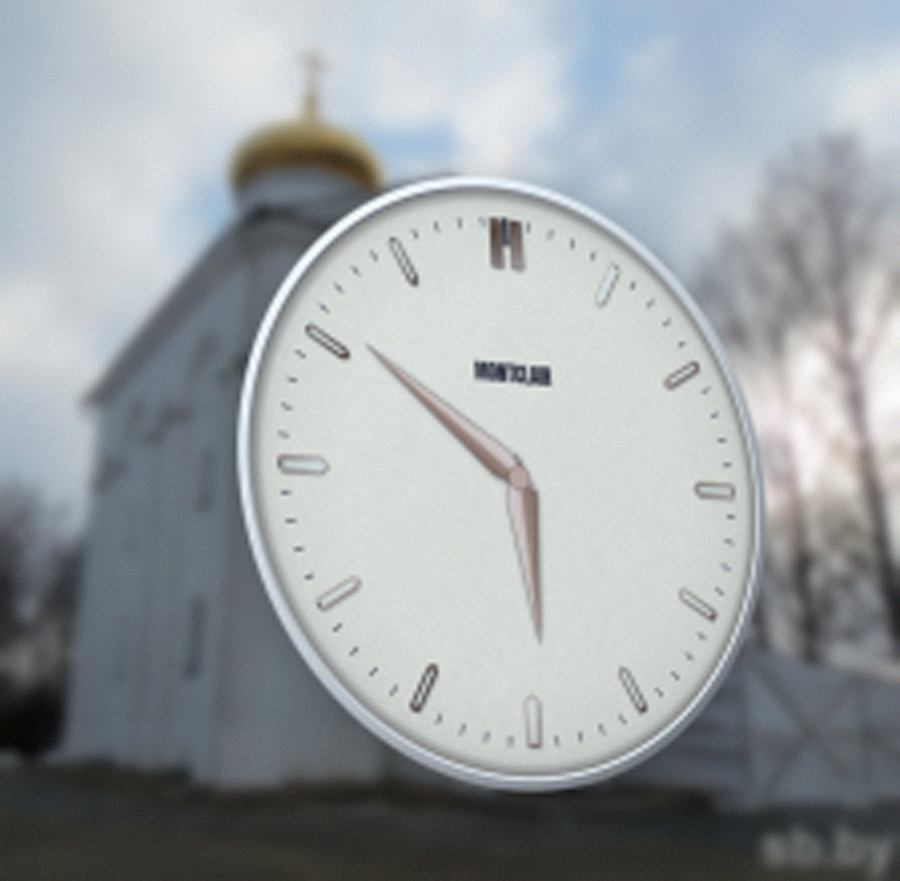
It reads 5,51
